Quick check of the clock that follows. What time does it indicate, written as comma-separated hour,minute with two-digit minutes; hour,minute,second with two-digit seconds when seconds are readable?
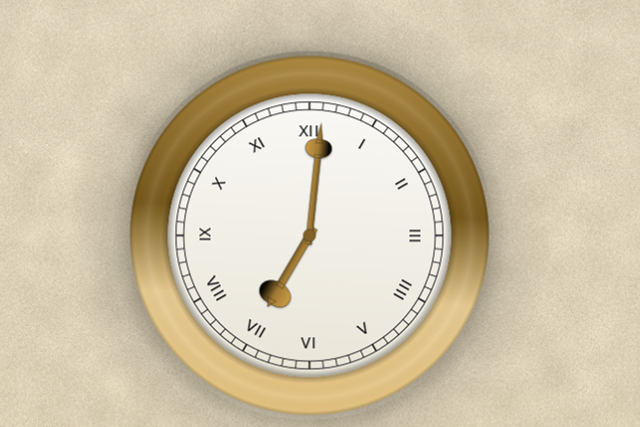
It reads 7,01
